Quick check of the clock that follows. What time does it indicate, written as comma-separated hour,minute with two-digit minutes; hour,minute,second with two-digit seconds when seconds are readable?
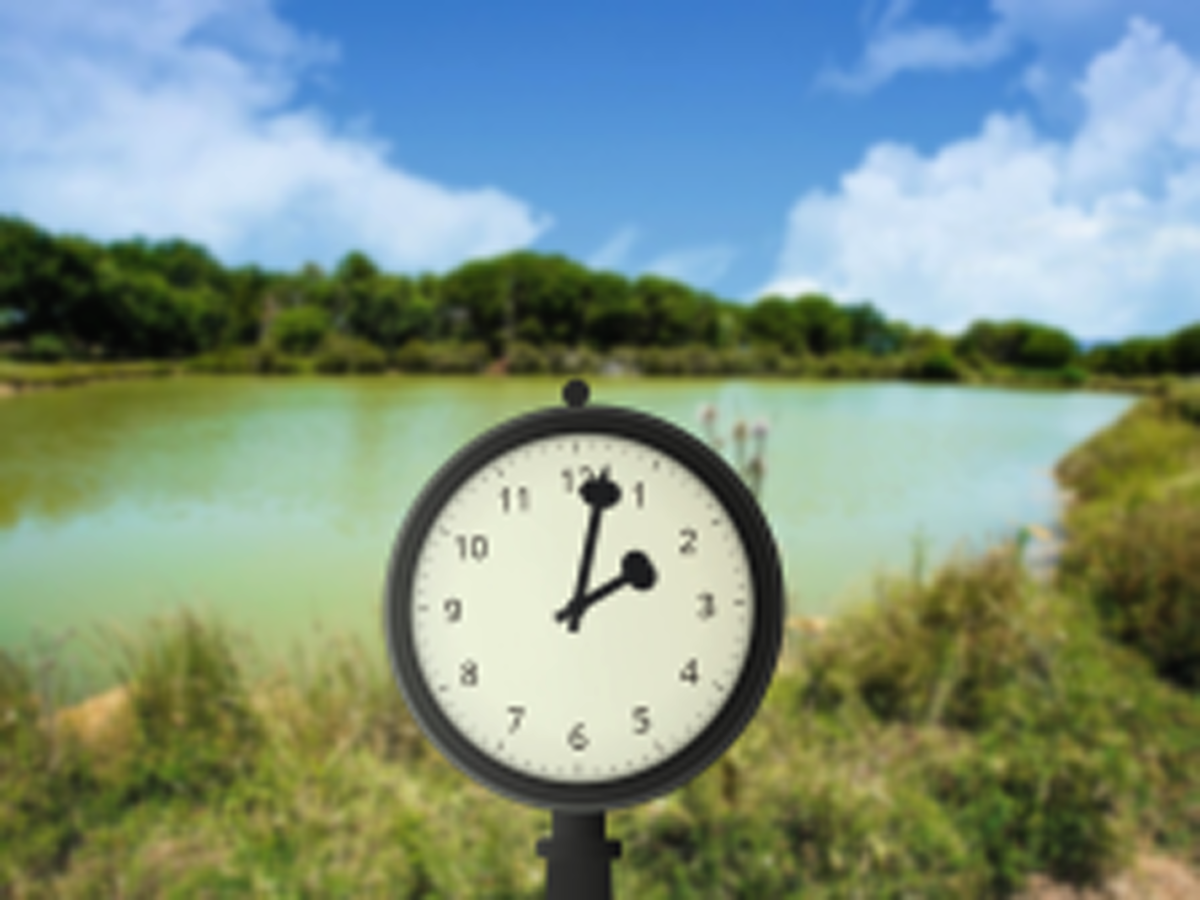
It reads 2,02
